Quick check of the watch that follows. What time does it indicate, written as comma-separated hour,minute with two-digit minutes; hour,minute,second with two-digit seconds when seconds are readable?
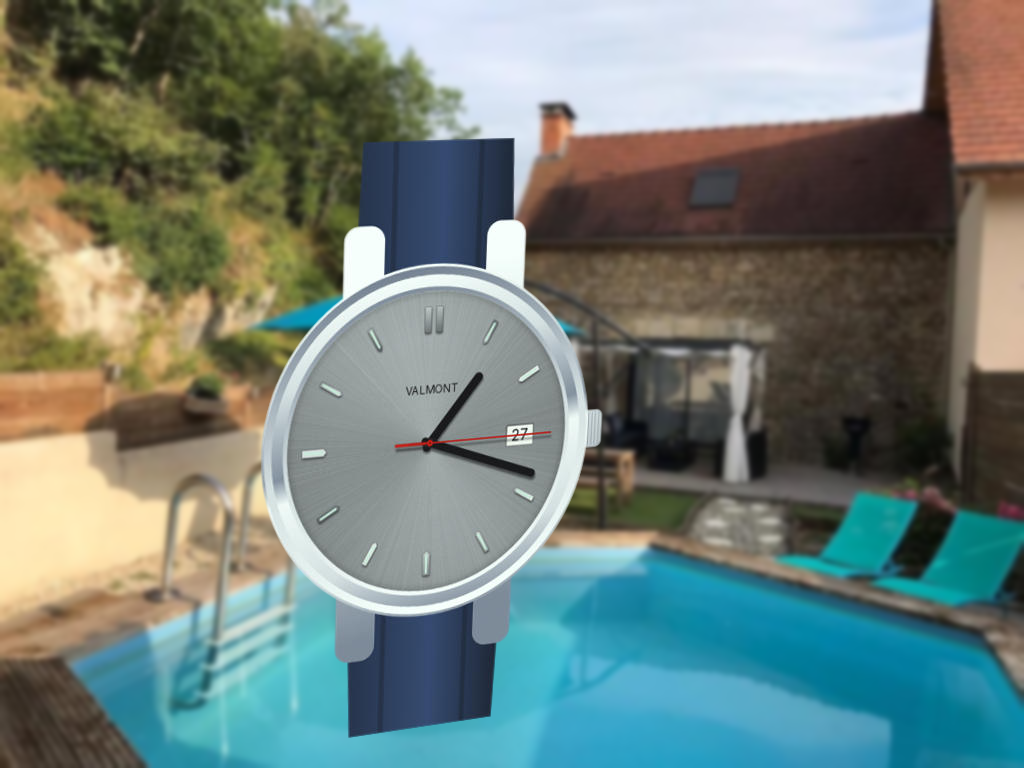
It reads 1,18,15
